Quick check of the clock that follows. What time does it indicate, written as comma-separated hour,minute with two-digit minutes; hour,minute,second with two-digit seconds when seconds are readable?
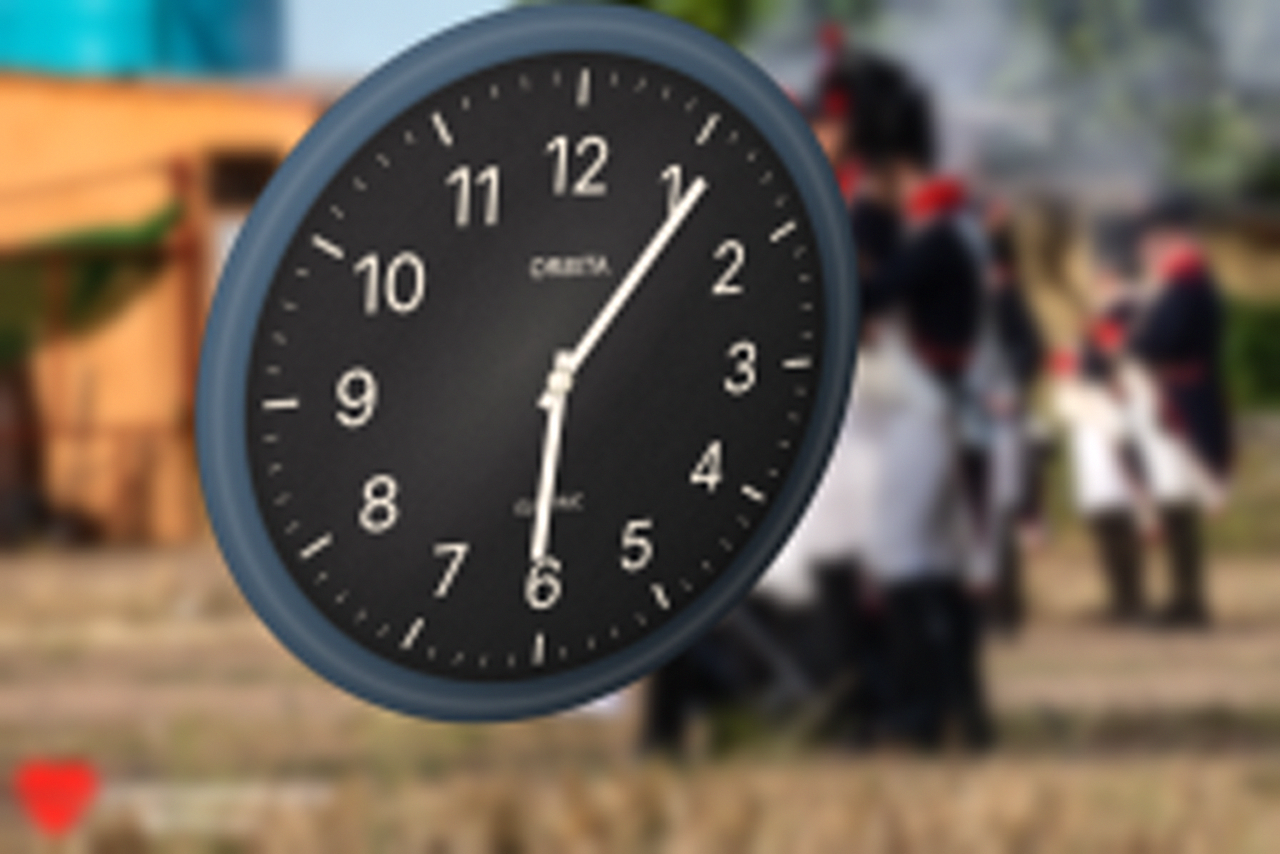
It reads 6,06
